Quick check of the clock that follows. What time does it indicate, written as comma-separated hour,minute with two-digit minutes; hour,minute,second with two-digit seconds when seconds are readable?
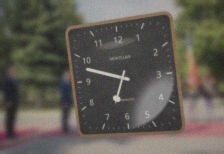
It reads 6,48
